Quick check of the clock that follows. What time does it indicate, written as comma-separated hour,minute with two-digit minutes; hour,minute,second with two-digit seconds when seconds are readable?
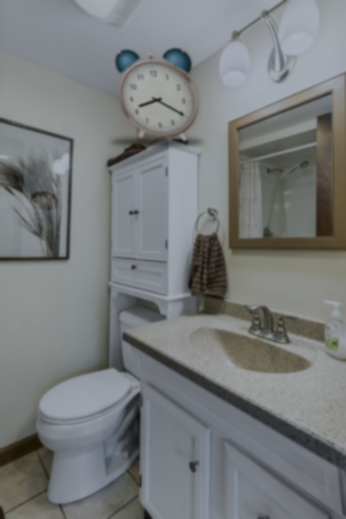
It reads 8,20
